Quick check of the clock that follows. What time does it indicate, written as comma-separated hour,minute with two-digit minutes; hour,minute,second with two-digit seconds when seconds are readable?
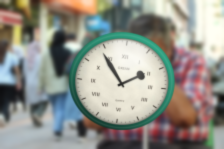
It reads 1,54
